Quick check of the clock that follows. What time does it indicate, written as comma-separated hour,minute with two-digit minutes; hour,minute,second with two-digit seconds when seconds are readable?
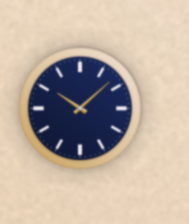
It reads 10,08
